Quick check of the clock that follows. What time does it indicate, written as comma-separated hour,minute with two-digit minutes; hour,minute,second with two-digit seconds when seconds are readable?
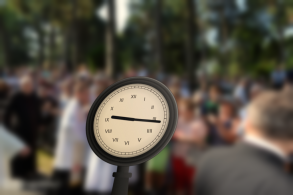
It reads 9,16
